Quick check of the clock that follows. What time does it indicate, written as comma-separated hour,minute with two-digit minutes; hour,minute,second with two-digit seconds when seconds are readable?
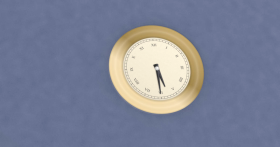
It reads 5,30
